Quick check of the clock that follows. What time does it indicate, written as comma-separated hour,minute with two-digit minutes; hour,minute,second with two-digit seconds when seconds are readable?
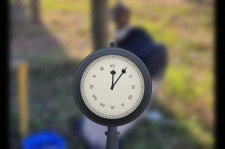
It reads 12,06
